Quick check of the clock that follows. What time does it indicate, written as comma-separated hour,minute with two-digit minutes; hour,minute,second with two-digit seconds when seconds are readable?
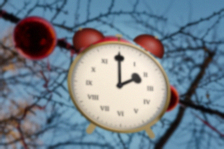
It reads 2,00
